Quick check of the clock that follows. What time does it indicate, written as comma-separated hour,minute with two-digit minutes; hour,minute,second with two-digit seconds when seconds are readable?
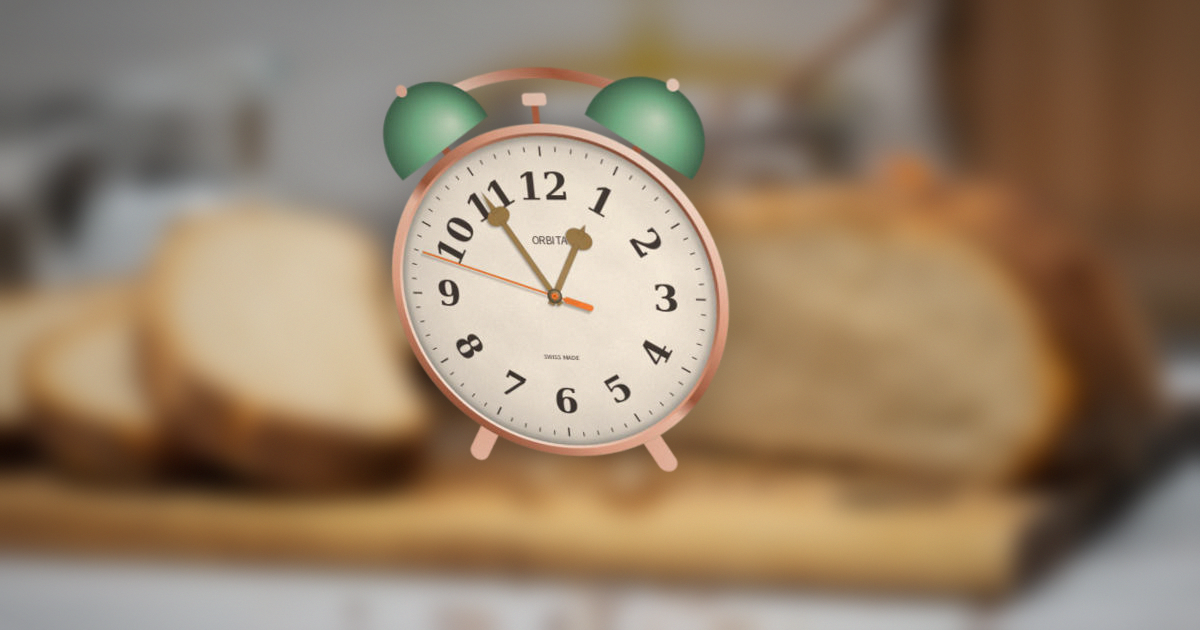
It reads 12,54,48
